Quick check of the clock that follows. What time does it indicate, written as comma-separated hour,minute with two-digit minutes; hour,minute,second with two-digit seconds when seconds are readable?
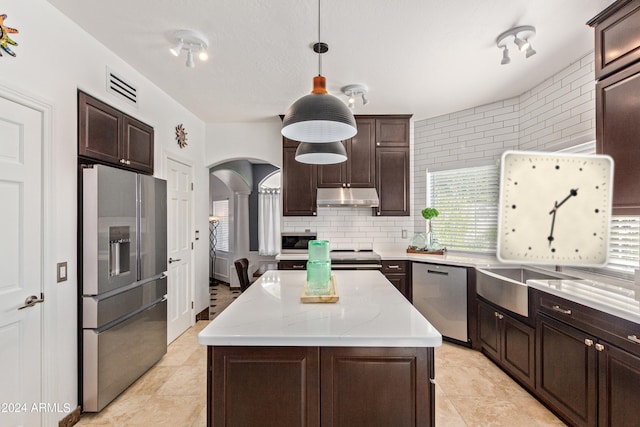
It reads 1,31
